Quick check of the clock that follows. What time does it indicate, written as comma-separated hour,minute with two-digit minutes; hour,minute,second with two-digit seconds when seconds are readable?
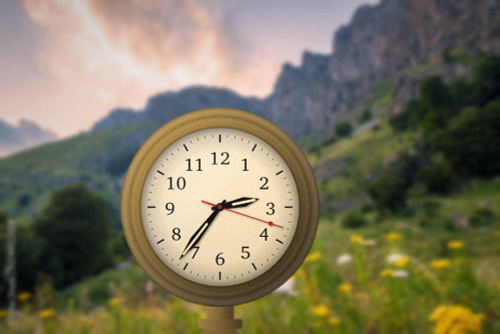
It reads 2,36,18
